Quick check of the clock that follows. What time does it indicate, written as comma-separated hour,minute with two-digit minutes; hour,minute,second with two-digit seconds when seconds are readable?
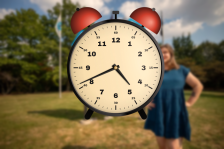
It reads 4,41
